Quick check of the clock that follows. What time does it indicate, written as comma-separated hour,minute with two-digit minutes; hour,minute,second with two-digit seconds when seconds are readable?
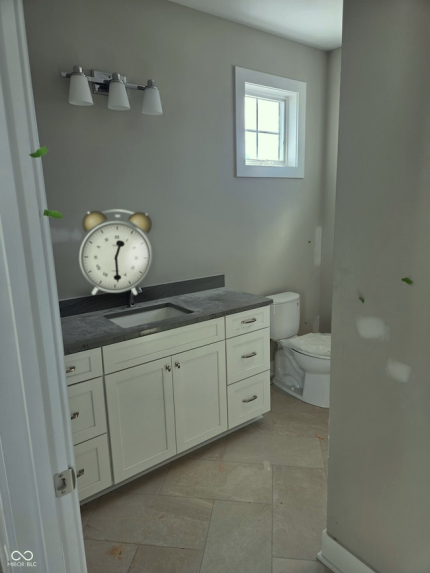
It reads 12,29
